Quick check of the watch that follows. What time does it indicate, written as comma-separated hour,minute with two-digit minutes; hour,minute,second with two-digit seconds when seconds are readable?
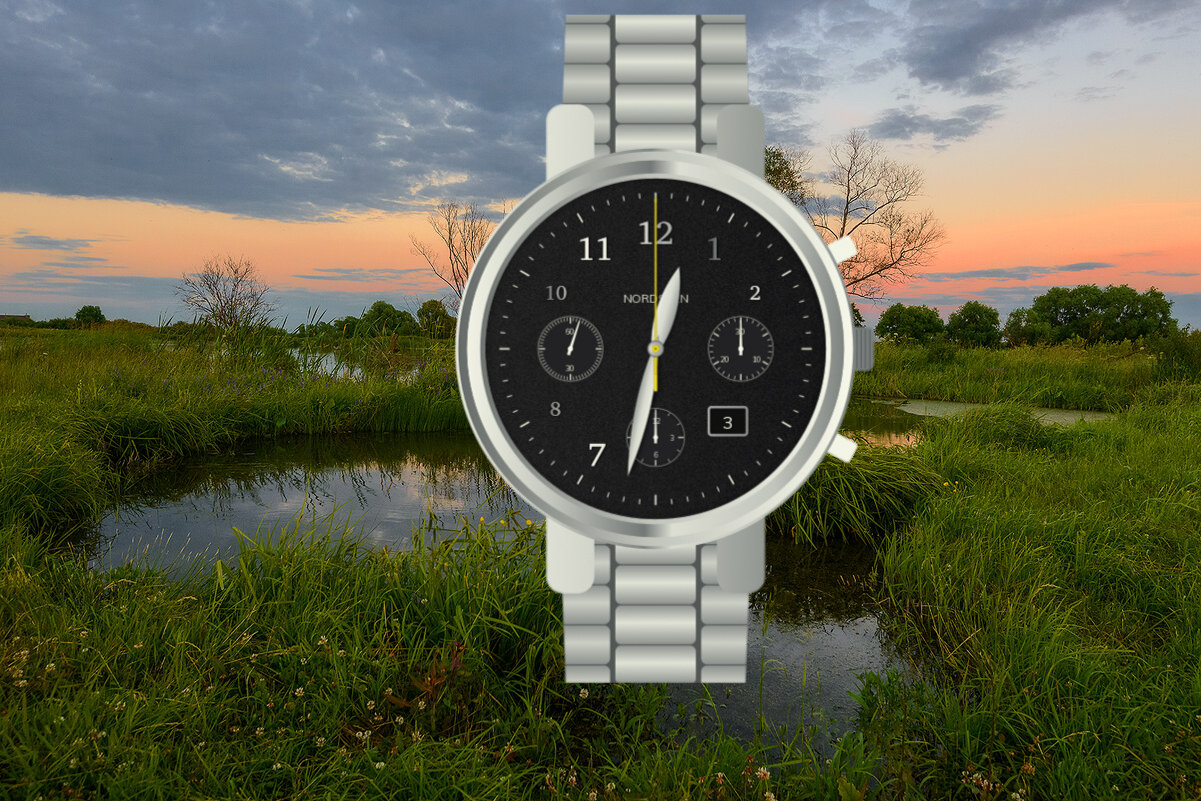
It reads 12,32,03
